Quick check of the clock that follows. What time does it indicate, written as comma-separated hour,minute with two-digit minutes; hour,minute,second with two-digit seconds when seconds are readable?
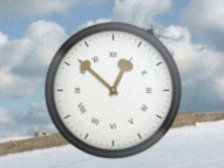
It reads 12,52
